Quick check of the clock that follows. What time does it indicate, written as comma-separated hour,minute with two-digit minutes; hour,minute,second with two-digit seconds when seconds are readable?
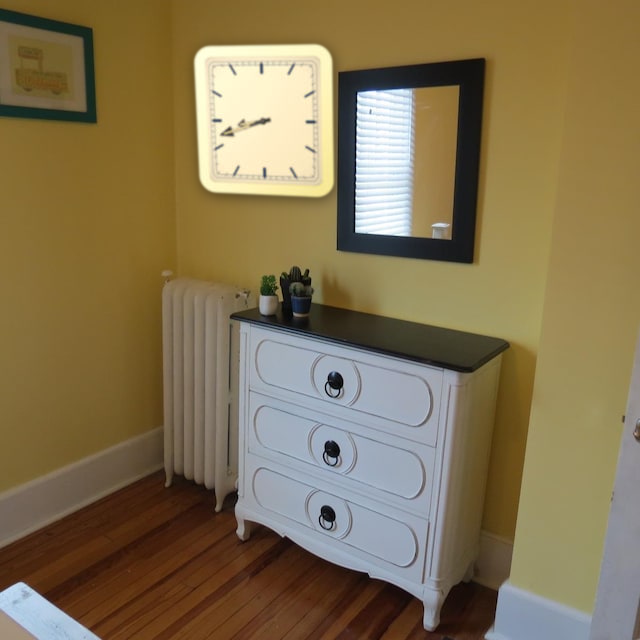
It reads 8,42
